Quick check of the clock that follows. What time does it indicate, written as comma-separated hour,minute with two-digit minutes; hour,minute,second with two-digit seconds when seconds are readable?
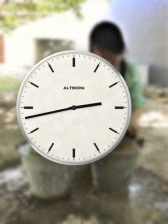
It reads 2,43
